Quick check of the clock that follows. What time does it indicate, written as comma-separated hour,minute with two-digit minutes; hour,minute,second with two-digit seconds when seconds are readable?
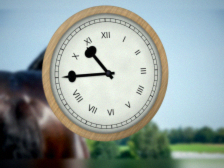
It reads 10,45
